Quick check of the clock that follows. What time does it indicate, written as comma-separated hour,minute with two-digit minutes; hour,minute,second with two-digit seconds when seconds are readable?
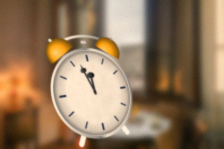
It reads 11,57
